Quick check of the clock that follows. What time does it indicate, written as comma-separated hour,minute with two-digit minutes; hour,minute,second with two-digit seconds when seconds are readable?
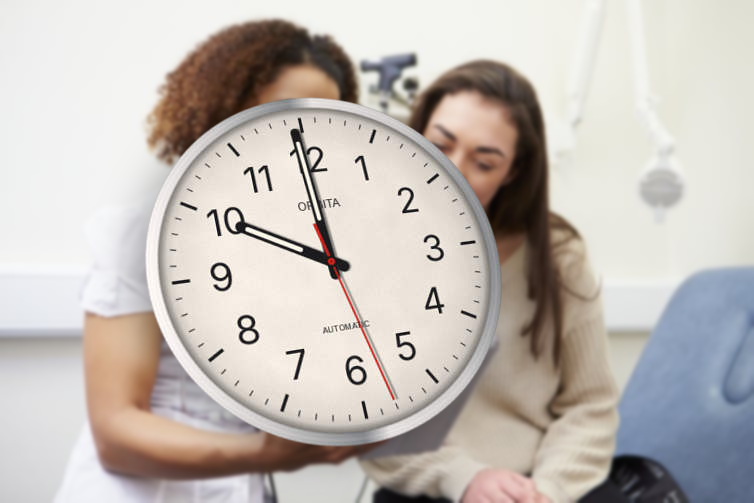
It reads 9,59,28
